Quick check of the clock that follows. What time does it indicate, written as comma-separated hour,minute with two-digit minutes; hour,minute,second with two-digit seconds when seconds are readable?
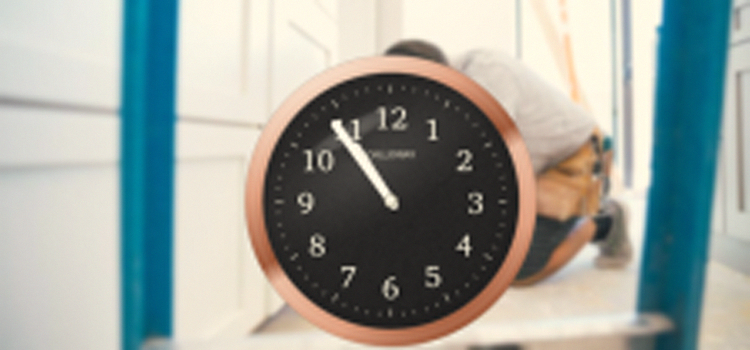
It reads 10,54
